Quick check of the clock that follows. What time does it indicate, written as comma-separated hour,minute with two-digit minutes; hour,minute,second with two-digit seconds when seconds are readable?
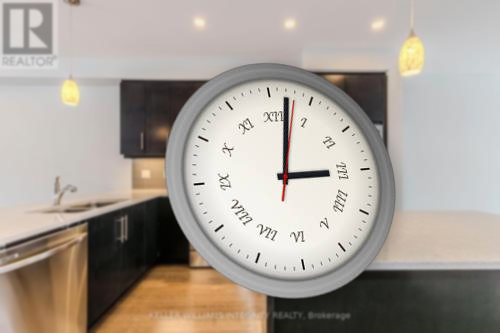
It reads 3,02,03
